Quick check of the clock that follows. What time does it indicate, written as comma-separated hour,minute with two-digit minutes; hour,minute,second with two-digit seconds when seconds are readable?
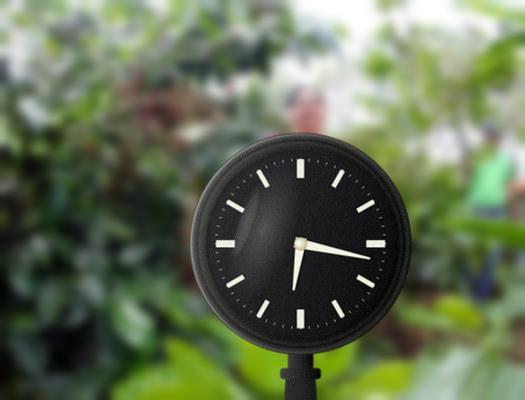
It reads 6,17
